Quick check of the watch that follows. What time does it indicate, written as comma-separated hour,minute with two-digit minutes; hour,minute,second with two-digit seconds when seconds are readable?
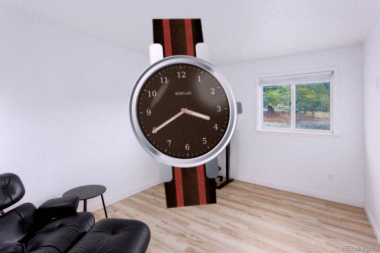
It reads 3,40
